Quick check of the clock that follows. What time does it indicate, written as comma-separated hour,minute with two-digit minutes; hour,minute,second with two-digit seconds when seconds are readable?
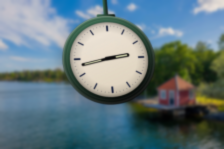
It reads 2,43
